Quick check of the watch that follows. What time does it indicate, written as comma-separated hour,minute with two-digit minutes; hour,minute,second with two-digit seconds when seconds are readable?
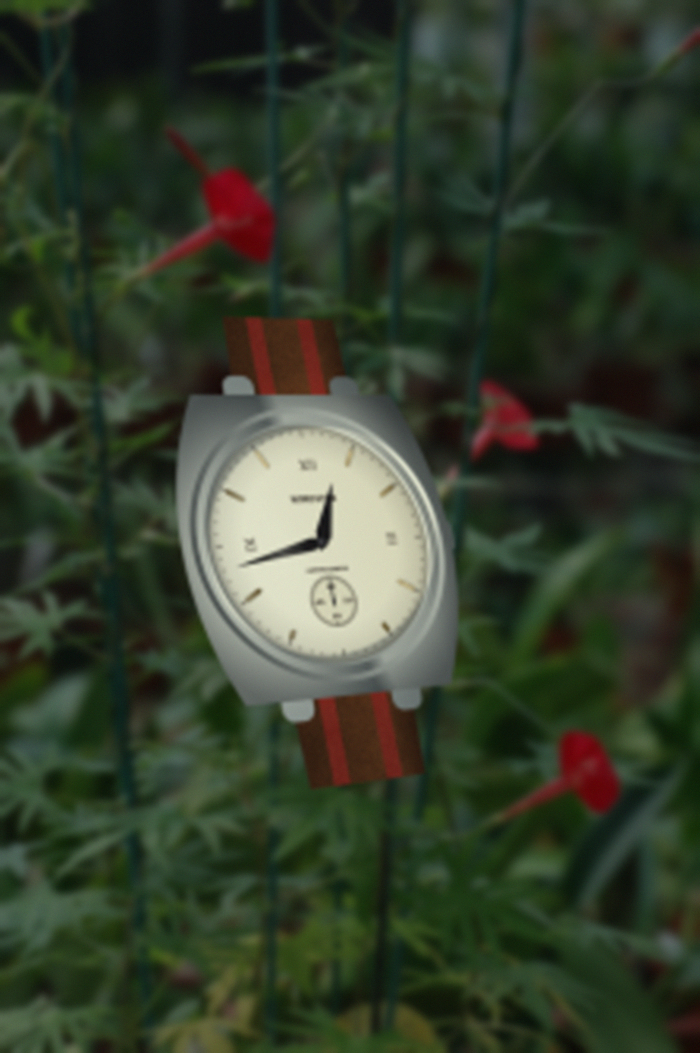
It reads 12,43
